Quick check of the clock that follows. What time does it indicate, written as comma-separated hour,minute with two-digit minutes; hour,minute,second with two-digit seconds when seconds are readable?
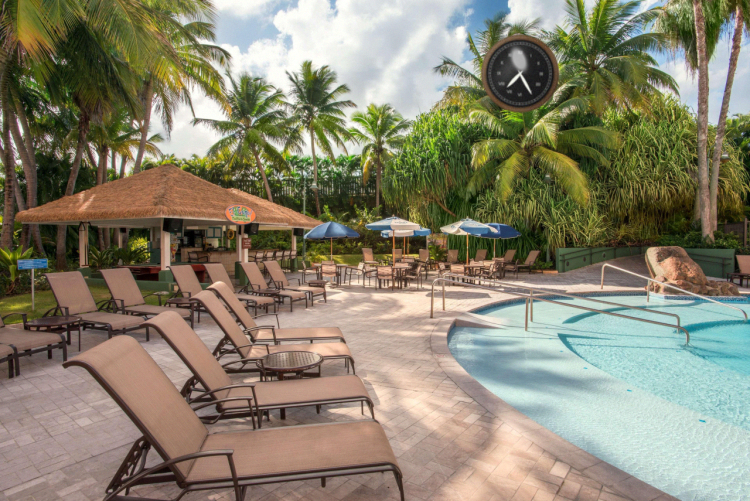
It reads 7,25
